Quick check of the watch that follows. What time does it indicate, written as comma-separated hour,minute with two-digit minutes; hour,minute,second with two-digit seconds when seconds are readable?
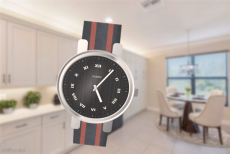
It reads 5,06
